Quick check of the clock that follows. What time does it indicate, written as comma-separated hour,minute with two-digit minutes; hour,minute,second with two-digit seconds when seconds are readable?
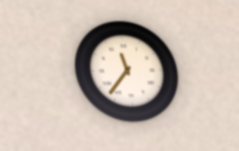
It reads 11,37
